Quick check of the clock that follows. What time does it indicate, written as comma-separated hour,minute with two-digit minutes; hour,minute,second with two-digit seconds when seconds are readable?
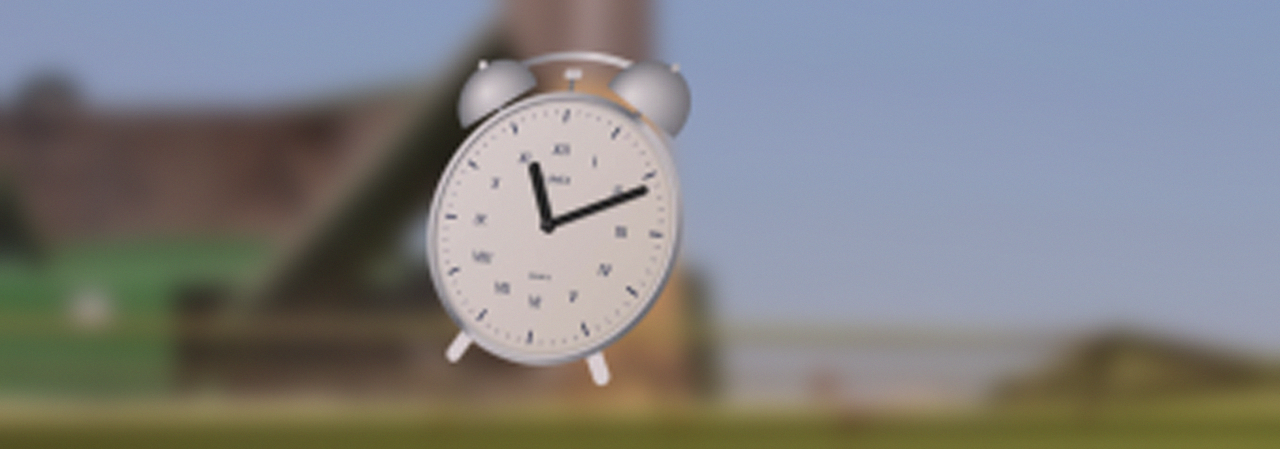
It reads 11,11
